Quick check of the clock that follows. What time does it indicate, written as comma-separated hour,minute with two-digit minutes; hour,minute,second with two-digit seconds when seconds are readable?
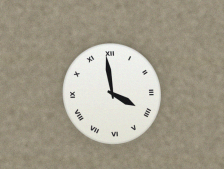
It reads 3,59
